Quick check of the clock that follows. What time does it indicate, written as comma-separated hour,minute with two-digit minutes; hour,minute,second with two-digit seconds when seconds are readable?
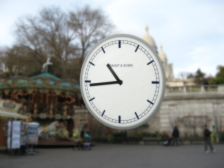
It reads 10,44
